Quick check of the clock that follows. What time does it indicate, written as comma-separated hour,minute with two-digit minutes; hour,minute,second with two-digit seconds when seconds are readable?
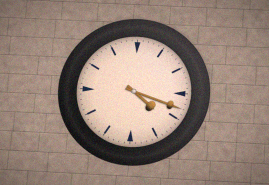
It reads 4,18
